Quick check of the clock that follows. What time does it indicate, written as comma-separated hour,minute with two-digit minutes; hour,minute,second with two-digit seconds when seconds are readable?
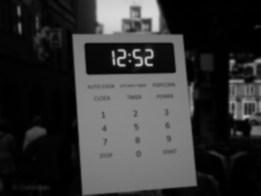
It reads 12,52
